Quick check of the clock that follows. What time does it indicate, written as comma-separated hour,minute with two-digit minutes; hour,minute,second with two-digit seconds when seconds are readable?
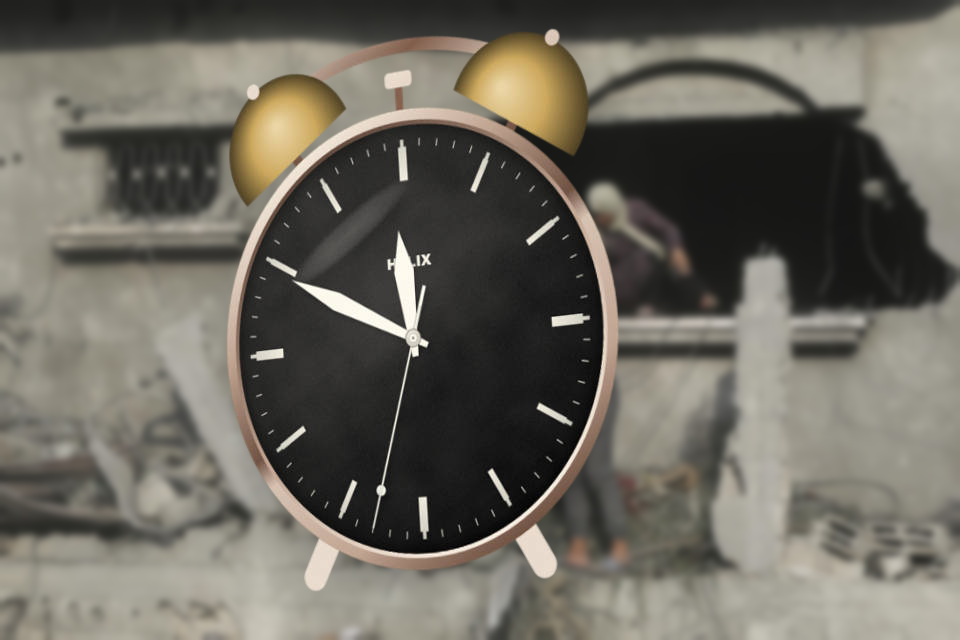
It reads 11,49,33
